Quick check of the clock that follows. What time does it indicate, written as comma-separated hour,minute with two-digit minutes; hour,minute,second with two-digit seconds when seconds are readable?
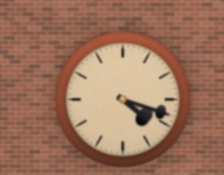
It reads 4,18
